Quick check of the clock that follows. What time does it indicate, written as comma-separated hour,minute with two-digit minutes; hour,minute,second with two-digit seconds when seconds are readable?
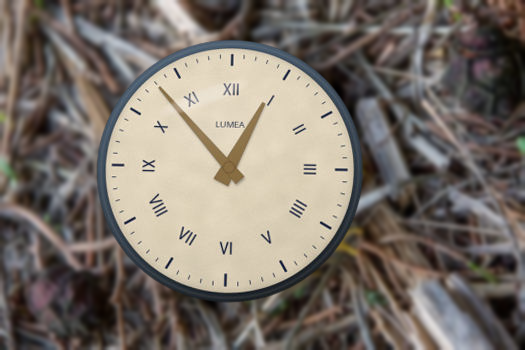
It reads 12,53
